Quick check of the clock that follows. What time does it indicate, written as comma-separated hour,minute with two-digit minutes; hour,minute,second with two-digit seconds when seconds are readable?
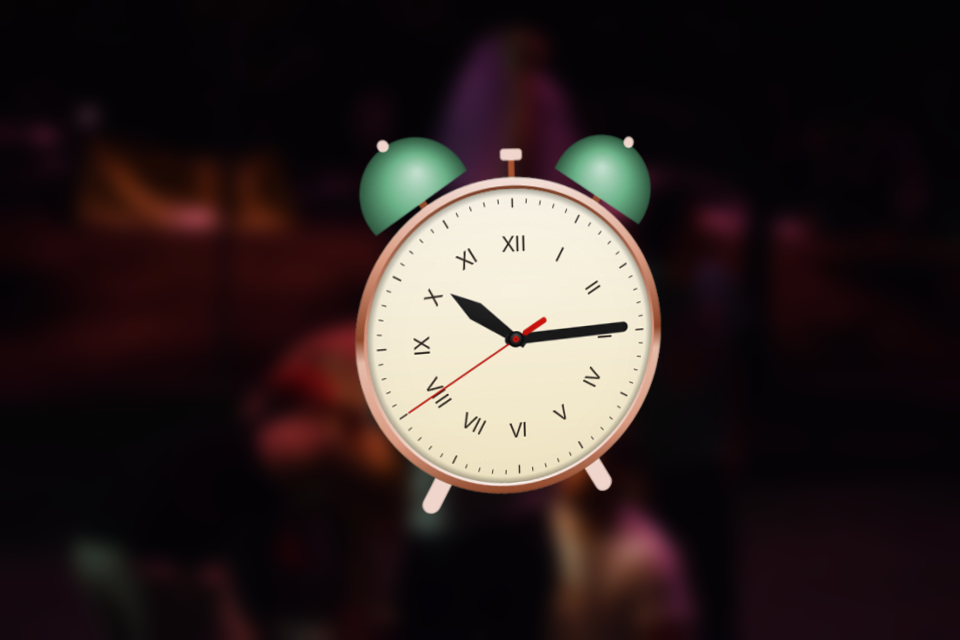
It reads 10,14,40
